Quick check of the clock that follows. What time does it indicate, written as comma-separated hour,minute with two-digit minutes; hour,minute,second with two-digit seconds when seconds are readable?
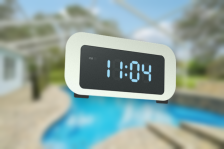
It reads 11,04
